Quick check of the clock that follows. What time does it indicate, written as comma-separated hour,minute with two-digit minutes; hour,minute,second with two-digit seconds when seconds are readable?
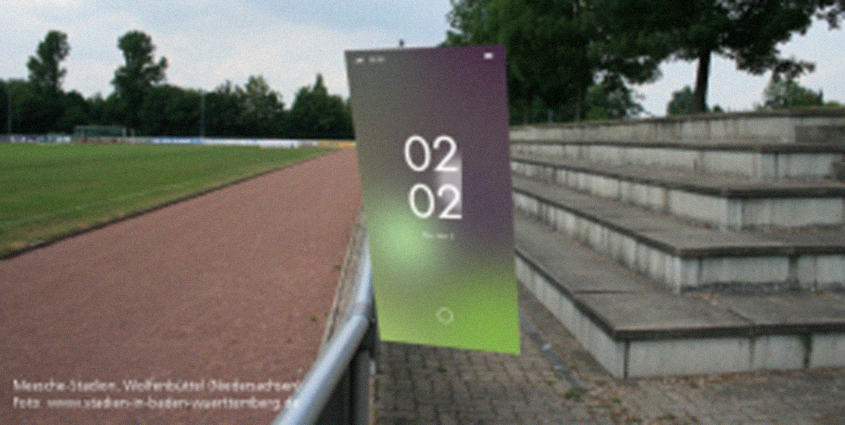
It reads 2,02
